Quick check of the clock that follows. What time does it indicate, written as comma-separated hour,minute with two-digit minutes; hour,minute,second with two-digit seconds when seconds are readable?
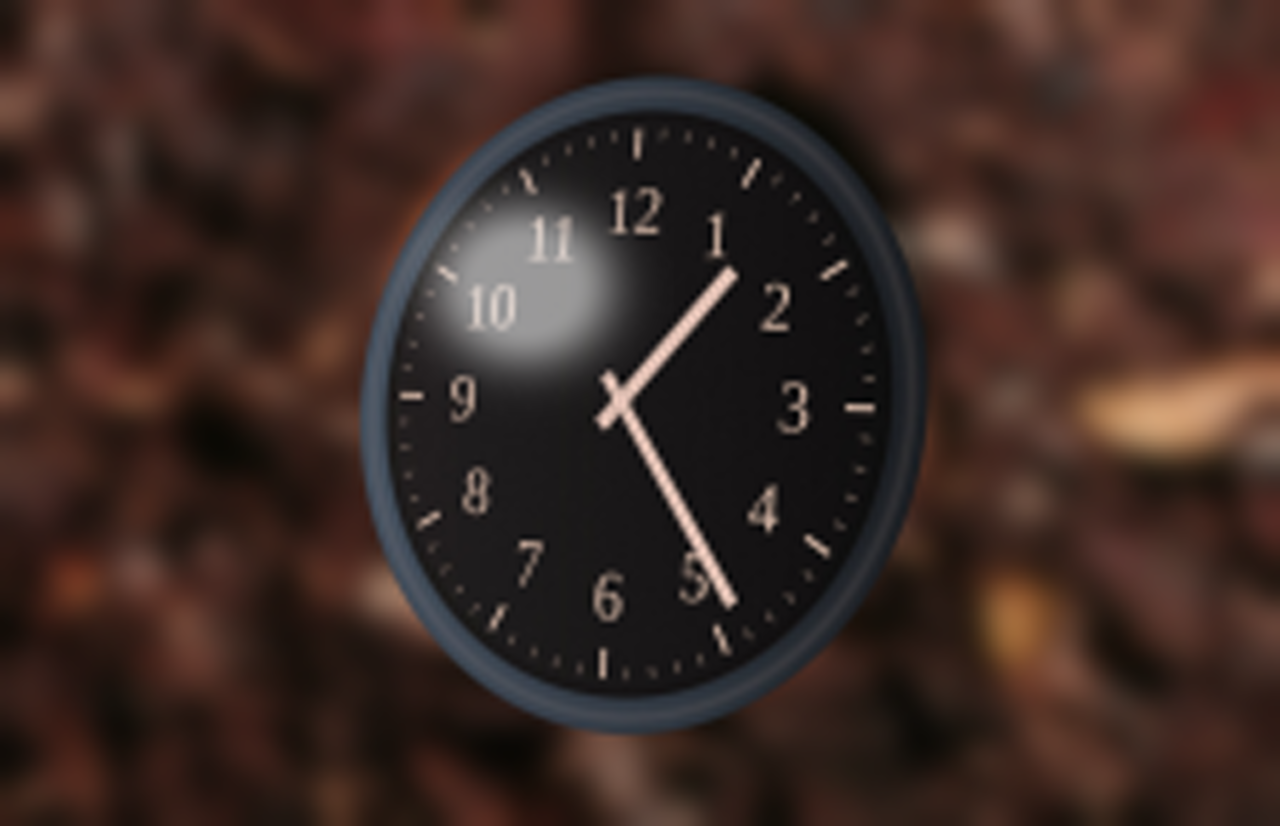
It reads 1,24
